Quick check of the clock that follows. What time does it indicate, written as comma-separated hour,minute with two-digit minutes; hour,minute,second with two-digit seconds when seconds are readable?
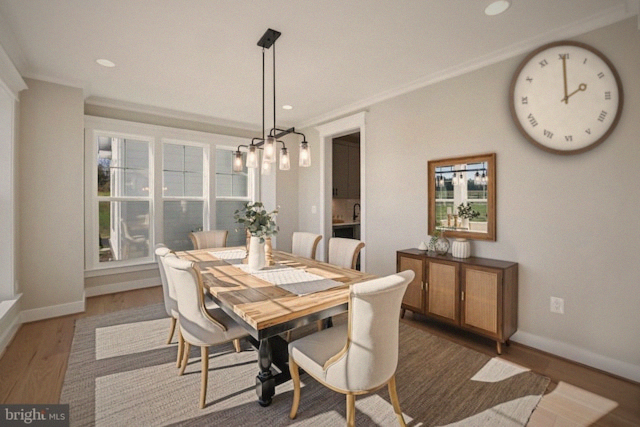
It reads 2,00
